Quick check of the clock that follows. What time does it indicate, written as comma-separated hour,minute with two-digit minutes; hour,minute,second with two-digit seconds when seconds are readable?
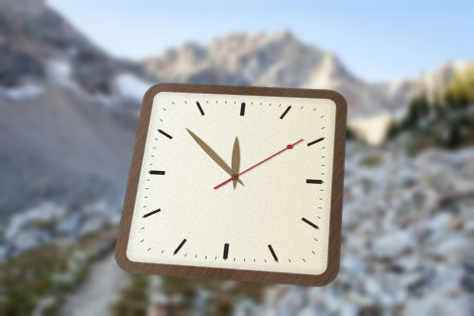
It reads 11,52,09
